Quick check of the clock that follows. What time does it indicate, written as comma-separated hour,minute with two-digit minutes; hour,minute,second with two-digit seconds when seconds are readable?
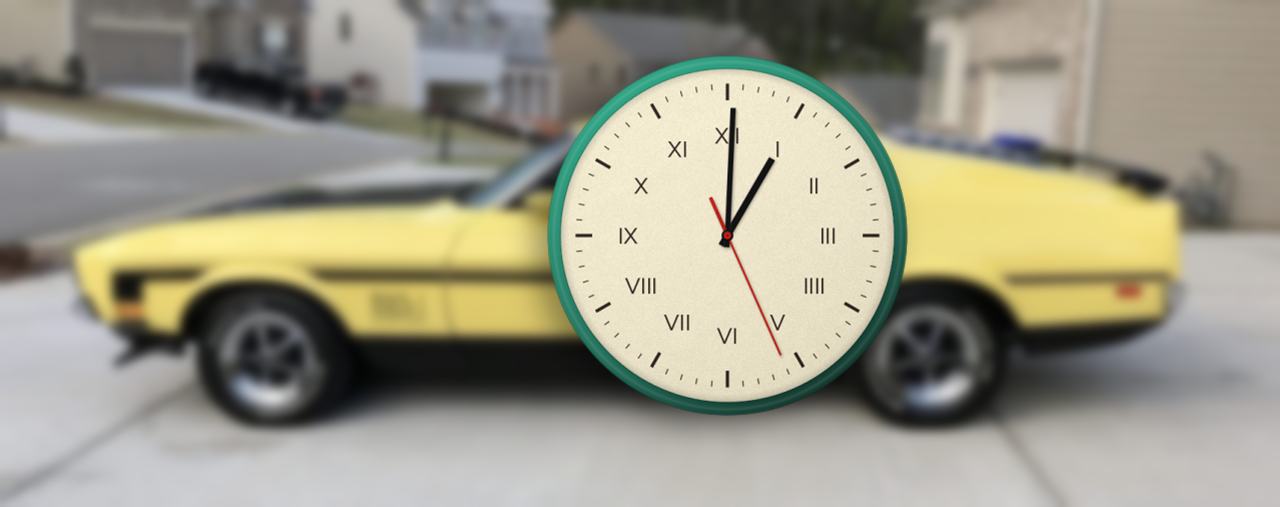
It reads 1,00,26
